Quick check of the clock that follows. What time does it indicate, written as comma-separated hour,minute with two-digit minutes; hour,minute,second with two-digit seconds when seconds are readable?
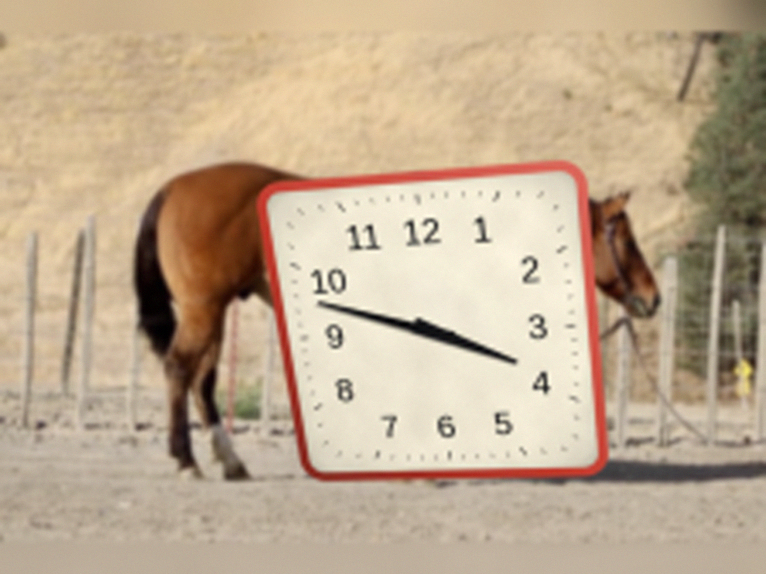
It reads 3,48
